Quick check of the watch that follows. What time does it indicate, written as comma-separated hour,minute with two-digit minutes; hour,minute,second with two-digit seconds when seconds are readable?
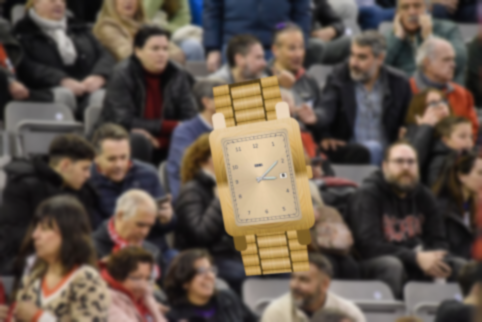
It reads 3,09
